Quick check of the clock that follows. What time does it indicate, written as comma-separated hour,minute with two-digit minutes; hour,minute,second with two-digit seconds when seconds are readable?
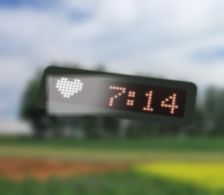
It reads 7,14
